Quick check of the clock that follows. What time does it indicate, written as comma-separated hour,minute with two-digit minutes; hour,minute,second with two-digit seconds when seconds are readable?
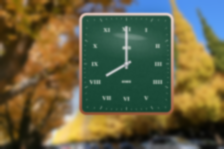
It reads 8,00
